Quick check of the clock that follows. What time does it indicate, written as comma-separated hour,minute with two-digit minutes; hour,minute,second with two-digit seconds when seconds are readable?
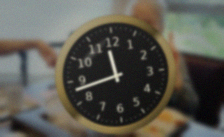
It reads 11,43
